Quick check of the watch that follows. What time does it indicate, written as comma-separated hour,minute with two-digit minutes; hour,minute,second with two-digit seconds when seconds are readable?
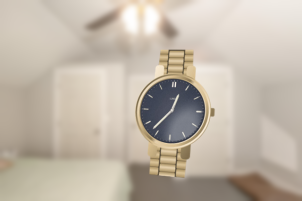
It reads 12,37
